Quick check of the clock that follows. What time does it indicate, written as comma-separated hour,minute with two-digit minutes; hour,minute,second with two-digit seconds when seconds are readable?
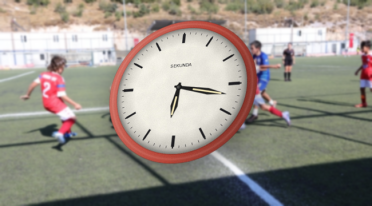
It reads 6,17
